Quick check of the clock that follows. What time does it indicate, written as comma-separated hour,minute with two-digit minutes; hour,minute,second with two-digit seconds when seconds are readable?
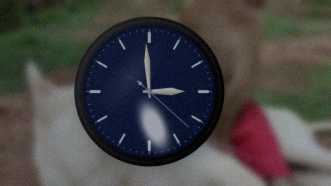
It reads 2,59,22
